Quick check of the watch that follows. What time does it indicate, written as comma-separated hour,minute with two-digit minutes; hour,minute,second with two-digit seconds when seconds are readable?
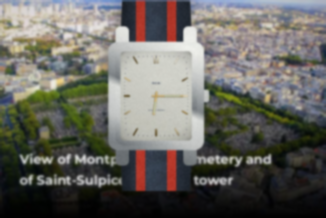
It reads 6,15
